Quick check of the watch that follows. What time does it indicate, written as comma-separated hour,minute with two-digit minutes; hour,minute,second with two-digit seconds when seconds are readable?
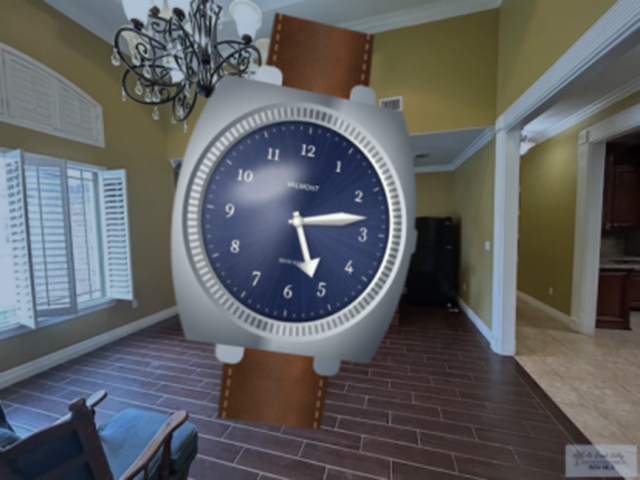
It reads 5,13
